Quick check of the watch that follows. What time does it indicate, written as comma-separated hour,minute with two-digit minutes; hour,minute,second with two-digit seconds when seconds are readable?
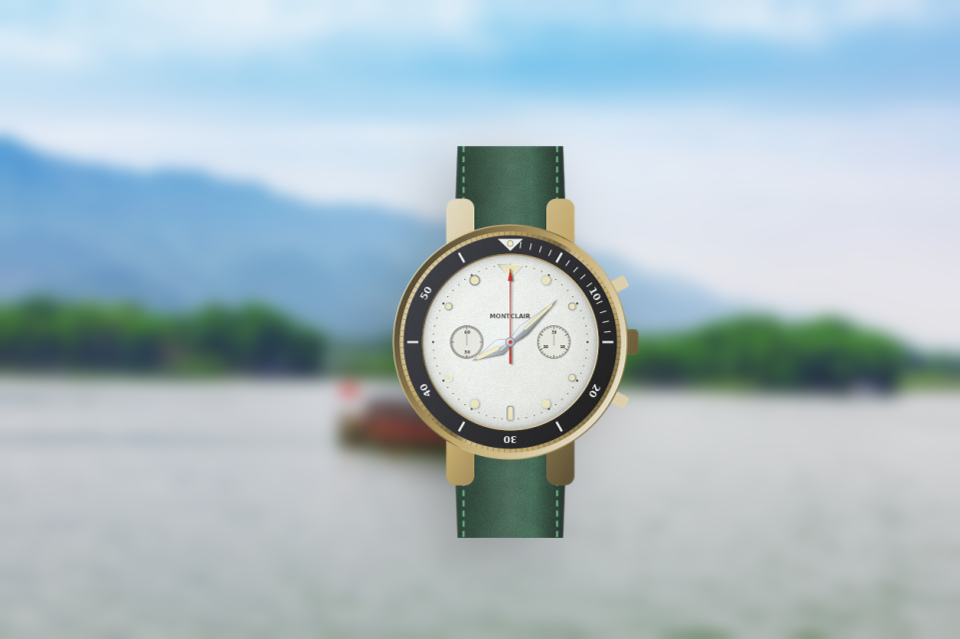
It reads 8,08
